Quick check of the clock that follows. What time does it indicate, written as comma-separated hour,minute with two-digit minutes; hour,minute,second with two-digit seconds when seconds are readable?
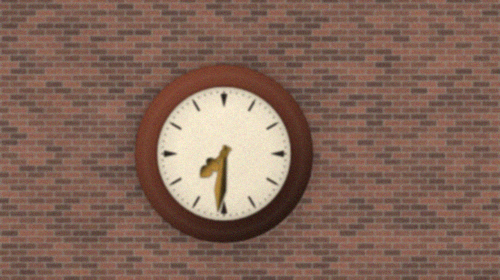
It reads 7,31
